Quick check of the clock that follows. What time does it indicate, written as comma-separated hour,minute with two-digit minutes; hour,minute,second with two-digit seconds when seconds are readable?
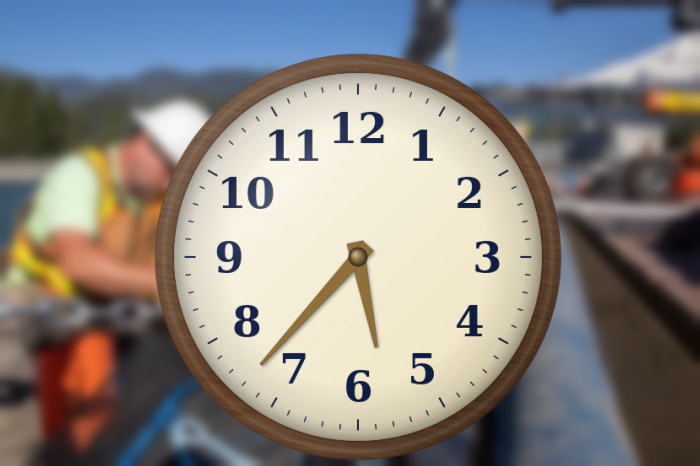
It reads 5,37
